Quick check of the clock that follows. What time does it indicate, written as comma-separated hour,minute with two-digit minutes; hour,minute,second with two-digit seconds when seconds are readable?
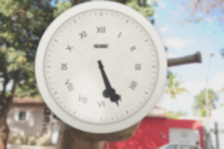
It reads 5,26
